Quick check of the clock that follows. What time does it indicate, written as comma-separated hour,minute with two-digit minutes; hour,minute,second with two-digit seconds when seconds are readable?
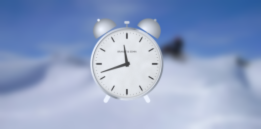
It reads 11,42
